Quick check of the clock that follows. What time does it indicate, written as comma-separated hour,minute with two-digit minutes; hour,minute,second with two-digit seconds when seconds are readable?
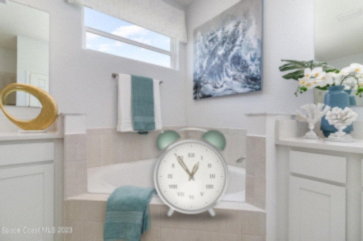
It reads 12,54
